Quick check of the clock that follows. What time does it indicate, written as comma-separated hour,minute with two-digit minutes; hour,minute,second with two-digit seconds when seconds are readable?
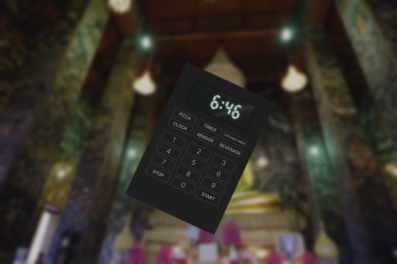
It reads 6,46
